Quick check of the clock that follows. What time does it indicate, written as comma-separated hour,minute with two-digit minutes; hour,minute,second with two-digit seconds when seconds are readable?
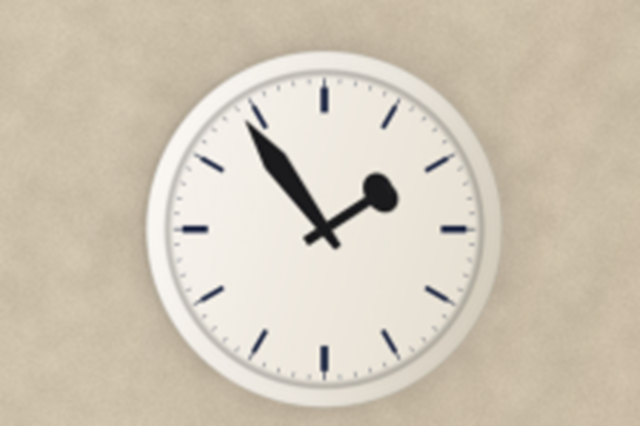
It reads 1,54
